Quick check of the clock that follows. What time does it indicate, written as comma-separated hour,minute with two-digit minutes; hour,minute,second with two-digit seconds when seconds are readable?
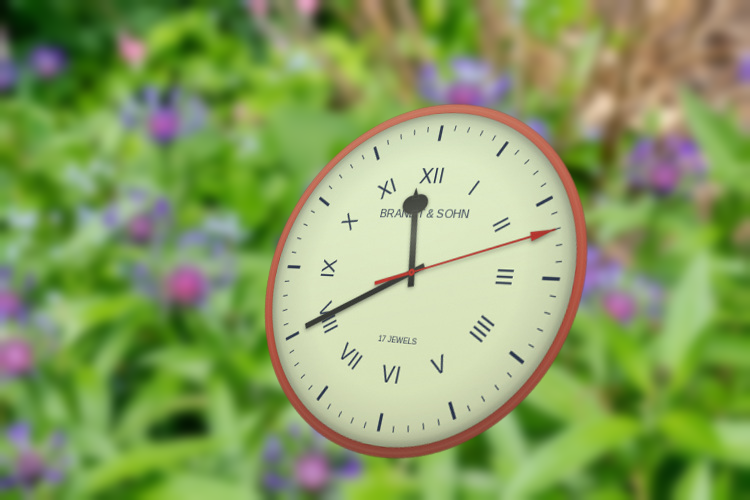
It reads 11,40,12
